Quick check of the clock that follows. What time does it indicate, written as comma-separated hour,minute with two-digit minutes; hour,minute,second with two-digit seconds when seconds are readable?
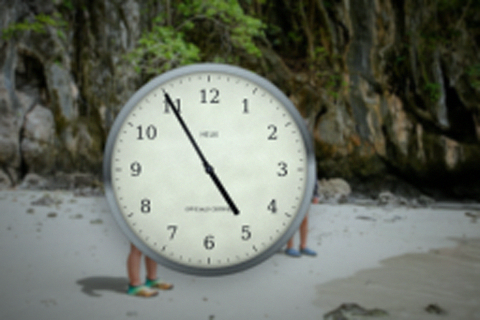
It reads 4,55
